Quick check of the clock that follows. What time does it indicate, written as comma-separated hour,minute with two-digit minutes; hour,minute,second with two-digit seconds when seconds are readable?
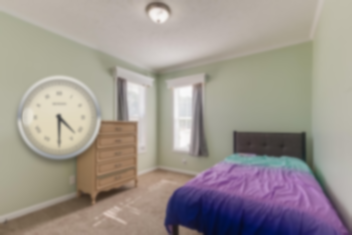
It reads 4,30
